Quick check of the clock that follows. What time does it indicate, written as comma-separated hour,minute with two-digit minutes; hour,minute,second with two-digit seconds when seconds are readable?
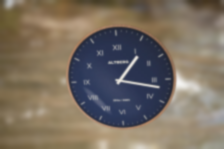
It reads 1,17
